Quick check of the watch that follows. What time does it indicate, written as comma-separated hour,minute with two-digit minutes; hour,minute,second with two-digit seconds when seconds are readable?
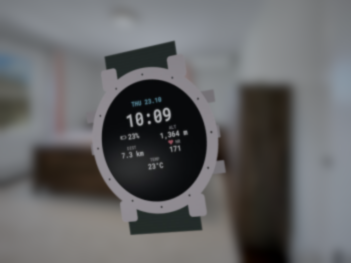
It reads 10,09
